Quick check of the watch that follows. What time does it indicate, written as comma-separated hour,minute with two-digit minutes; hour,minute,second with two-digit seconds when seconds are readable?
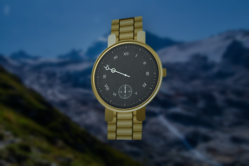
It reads 9,49
